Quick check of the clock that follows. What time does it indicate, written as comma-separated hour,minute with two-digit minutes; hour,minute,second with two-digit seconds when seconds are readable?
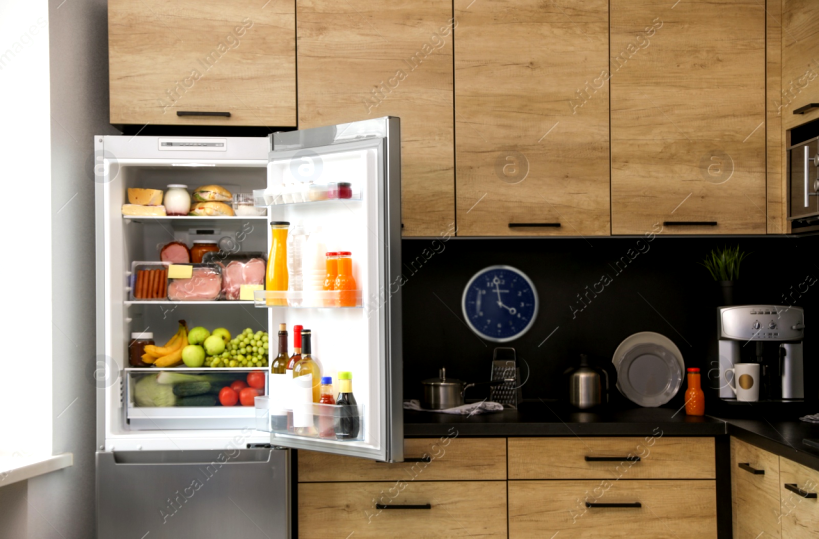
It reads 3,58
